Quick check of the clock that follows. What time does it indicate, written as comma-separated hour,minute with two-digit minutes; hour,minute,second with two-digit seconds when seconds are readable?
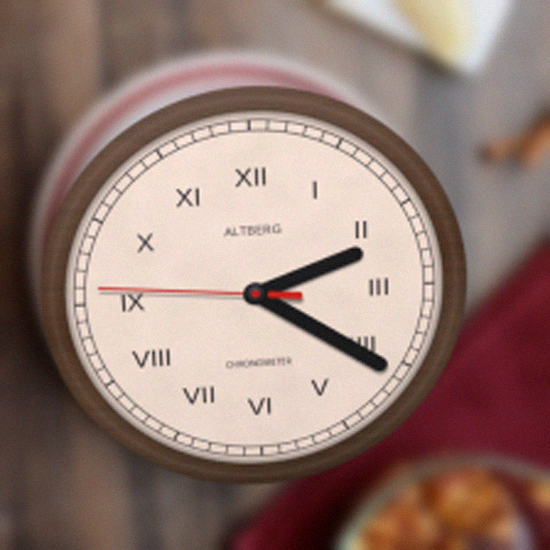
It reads 2,20,46
